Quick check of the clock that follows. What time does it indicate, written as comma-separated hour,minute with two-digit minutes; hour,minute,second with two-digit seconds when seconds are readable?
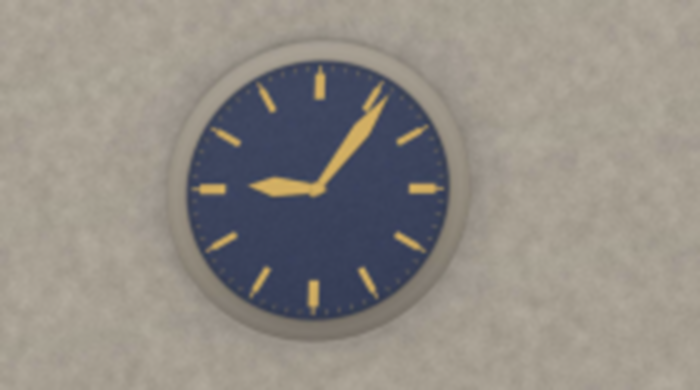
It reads 9,06
